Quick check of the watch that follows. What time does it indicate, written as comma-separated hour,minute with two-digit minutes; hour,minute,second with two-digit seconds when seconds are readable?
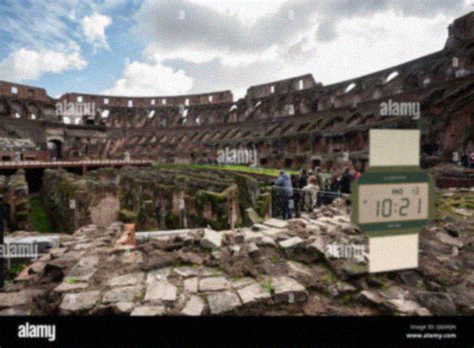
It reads 10,21
